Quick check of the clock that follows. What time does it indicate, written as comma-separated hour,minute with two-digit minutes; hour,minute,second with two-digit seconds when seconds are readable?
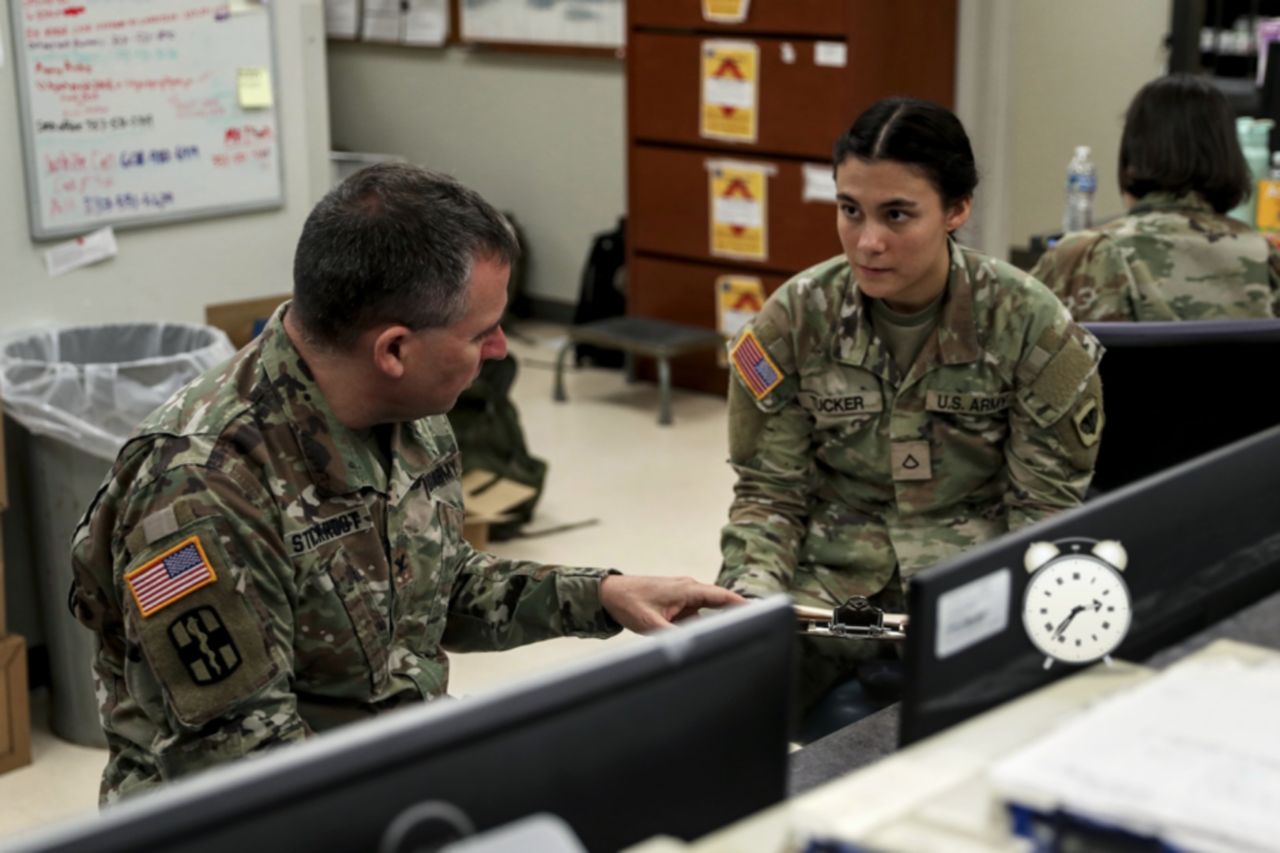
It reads 2,37
